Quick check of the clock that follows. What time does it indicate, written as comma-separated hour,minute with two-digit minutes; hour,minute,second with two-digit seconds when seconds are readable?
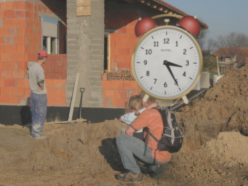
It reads 3,25
